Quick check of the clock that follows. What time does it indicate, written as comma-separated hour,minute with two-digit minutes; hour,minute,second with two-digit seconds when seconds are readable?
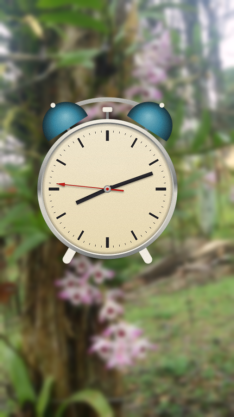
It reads 8,11,46
